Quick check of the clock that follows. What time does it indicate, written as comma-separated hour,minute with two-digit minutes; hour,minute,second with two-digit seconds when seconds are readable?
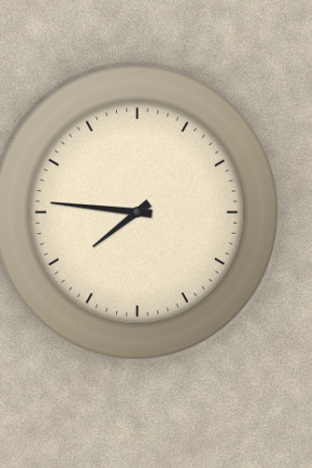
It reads 7,46
